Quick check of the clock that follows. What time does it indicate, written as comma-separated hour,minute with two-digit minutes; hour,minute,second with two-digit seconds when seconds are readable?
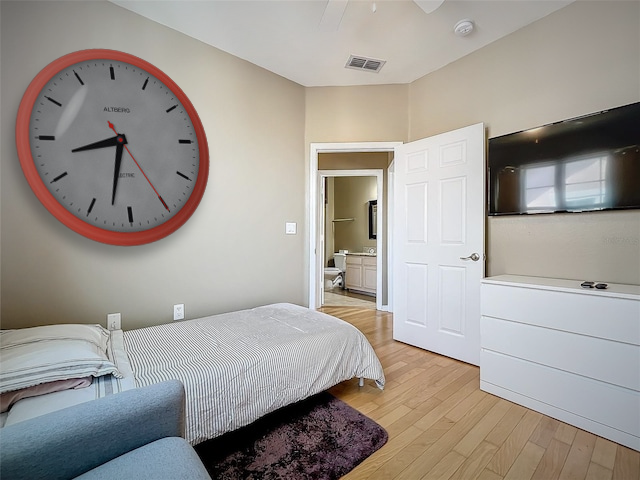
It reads 8,32,25
